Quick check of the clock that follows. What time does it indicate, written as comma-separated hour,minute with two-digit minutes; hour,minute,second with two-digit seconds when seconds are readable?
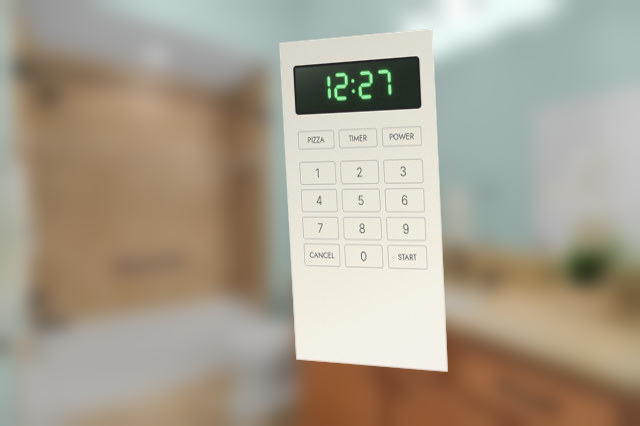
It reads 12,27
